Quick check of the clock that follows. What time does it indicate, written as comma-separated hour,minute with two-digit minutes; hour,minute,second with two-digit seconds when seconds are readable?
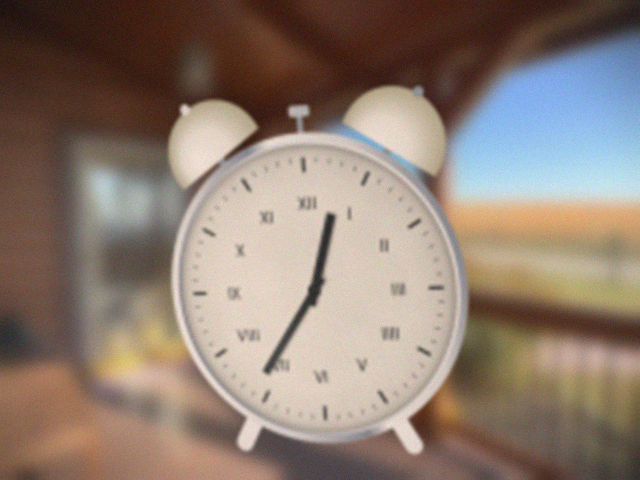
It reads 12,36
